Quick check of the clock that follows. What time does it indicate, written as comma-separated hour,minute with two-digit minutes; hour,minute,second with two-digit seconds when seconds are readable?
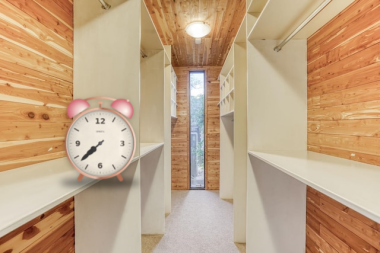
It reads 7,38
